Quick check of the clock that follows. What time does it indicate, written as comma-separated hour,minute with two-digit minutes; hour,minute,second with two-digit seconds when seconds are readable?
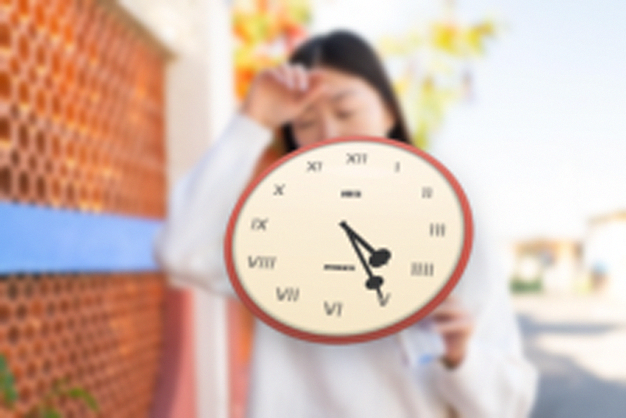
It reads 4,25
